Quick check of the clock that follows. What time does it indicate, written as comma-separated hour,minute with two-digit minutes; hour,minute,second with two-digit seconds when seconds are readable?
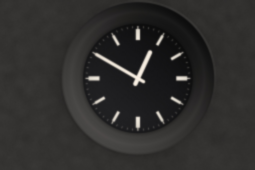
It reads 12,50
